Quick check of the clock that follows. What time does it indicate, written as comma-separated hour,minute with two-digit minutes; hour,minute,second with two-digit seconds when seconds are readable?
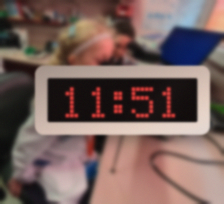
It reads 11,51
